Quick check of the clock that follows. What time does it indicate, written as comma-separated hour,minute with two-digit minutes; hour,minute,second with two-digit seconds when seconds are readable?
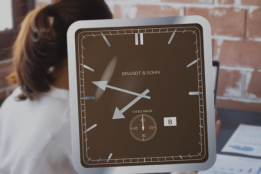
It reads 7,48
